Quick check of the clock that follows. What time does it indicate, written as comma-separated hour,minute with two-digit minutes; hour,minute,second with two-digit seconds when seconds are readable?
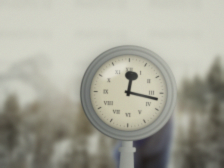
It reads 12,17
